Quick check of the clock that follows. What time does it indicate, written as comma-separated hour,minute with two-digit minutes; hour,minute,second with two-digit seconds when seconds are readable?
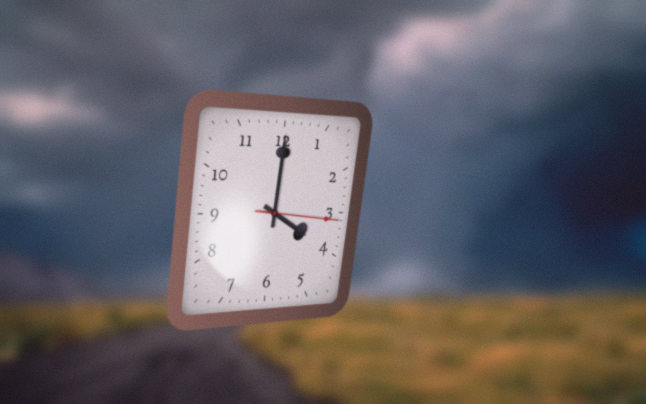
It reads 4,00,16
